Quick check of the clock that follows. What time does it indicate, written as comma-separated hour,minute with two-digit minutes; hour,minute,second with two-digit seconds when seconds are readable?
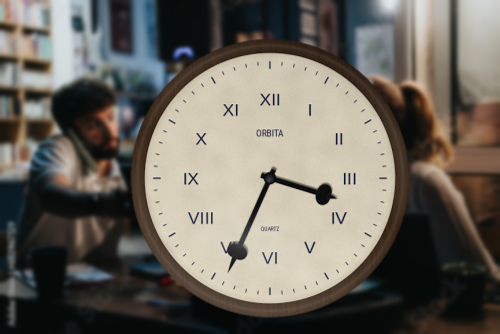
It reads 3,34
